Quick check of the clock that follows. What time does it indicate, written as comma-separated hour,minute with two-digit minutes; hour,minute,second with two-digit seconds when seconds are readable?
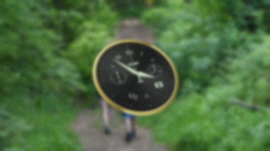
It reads 3,53
